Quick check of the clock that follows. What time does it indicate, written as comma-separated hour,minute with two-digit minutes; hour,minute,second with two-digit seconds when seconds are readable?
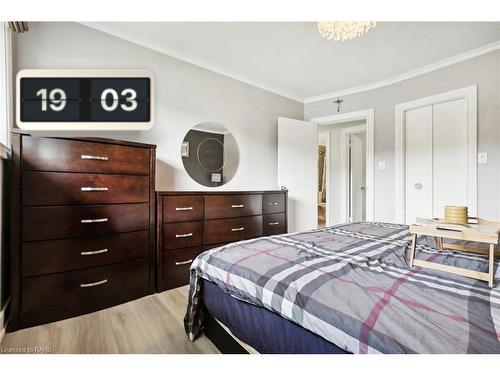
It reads 19,03
